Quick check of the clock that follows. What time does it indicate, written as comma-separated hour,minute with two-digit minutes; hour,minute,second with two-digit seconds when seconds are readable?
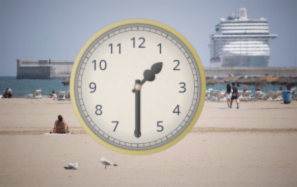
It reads 1,30
